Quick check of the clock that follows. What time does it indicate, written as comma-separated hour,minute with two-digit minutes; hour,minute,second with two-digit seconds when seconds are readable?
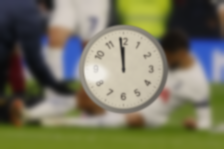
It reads 11,59
